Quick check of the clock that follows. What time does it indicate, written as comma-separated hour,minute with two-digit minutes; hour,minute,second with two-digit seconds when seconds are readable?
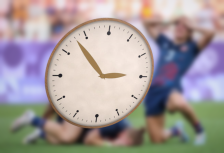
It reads 2,53
